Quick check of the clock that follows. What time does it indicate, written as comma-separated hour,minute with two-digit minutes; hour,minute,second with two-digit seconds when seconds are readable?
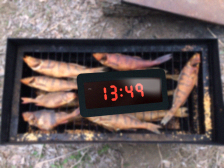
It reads 13,49
